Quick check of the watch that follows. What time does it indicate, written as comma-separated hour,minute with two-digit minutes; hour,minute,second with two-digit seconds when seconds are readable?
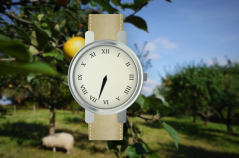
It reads 6,33
